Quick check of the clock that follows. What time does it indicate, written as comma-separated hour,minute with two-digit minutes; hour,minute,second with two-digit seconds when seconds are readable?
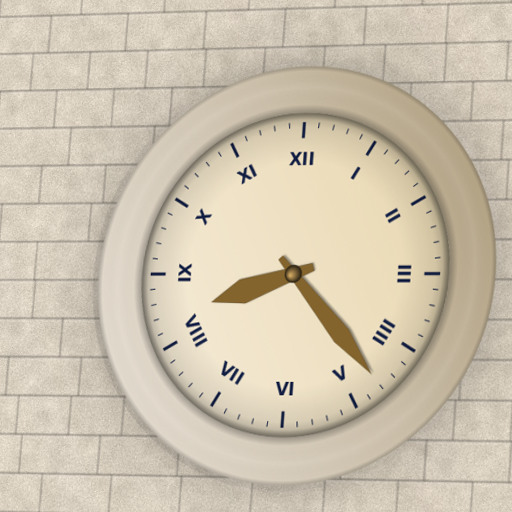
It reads 8,23
